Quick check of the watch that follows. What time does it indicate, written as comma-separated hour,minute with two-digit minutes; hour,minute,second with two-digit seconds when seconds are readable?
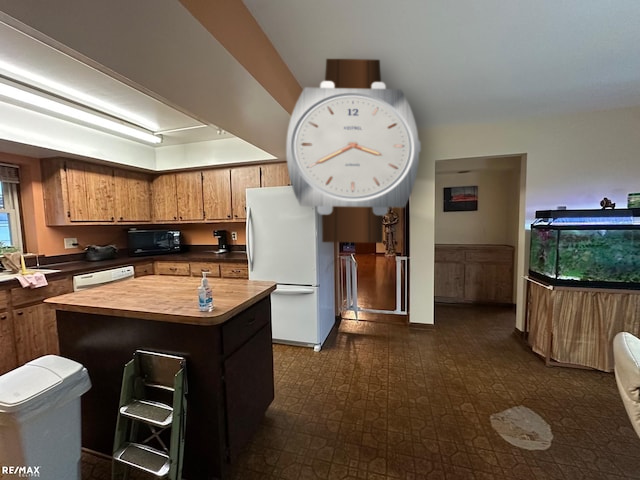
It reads 3,40
